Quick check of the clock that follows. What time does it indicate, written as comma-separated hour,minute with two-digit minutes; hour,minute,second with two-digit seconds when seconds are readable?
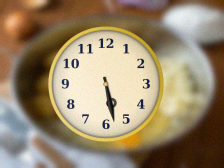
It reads 5,28
